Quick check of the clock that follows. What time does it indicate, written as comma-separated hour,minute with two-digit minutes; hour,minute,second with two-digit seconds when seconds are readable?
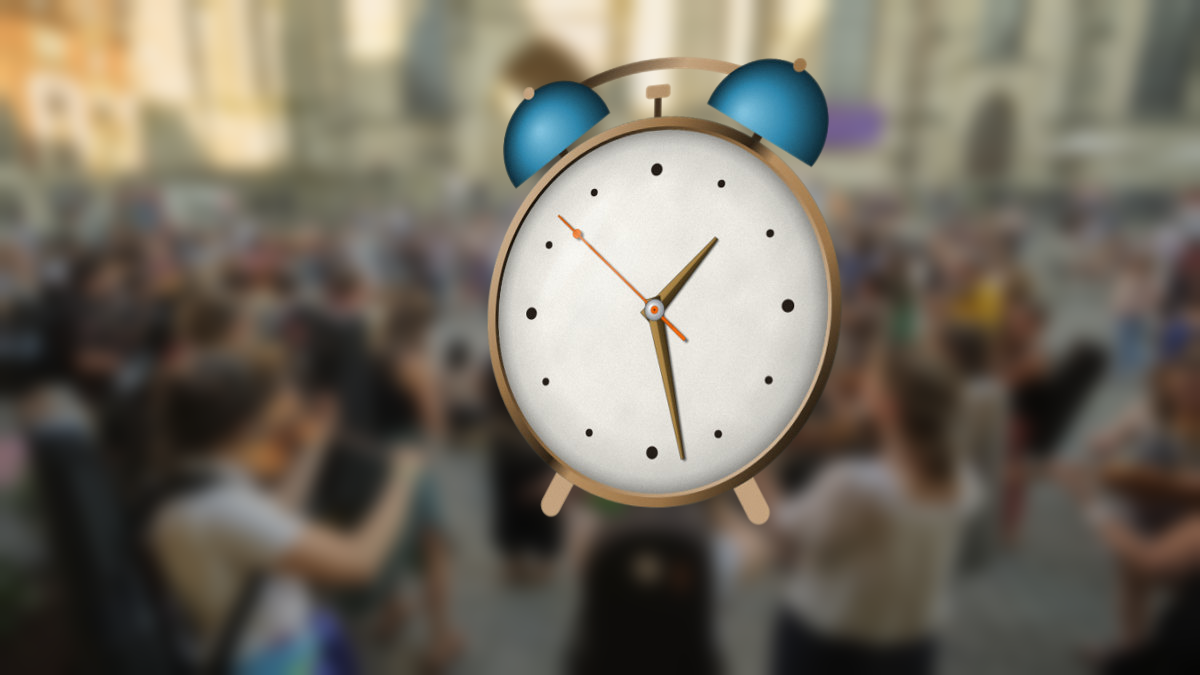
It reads 1,27,52
